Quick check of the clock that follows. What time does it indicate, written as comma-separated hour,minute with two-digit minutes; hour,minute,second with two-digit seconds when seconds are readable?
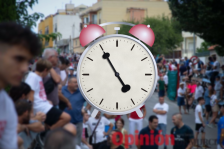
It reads 4,55
